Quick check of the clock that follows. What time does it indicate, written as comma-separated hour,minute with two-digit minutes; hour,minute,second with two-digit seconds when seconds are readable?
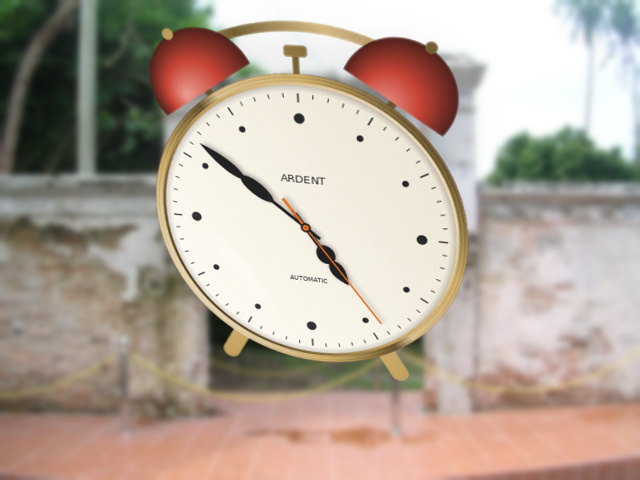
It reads 4,51,24
